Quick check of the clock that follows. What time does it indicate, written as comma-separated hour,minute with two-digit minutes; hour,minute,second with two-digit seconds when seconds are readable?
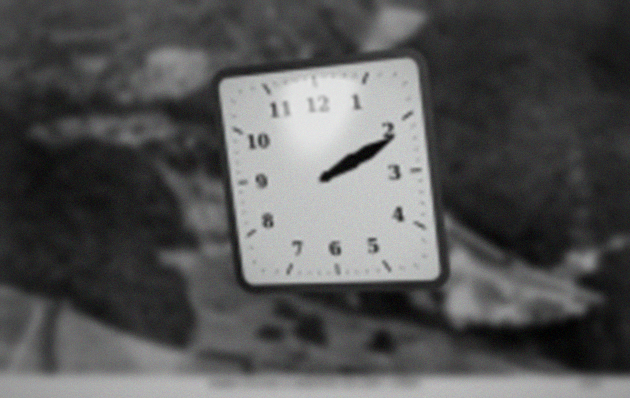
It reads 2,11
